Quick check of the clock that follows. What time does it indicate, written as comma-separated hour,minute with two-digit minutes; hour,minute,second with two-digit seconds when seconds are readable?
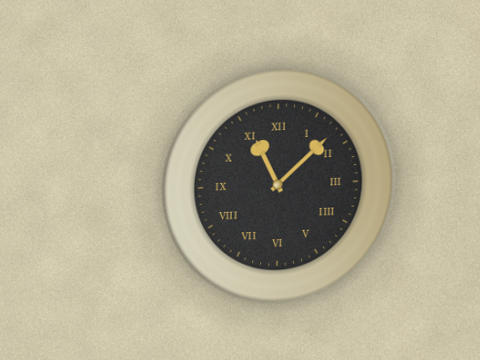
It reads 11,08
